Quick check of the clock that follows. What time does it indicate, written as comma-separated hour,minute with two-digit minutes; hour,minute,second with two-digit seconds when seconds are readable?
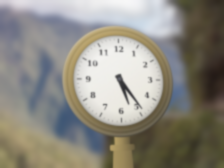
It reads 5,24
